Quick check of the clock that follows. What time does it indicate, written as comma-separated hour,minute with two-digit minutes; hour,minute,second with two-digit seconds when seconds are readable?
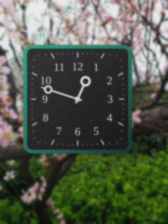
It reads 12,48
